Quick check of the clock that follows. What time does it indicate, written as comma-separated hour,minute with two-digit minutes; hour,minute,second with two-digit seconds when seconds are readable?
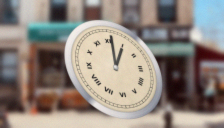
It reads 1,01
